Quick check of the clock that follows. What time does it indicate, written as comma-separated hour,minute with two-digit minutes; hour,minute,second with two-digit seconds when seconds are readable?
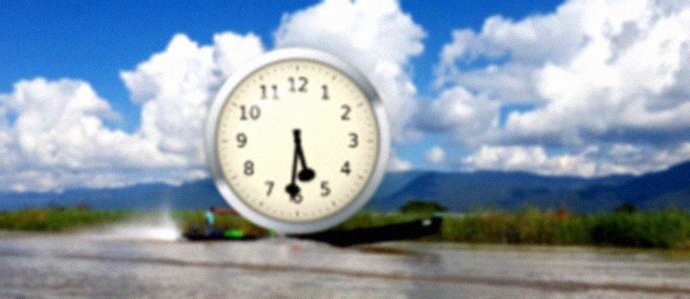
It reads 5,31
